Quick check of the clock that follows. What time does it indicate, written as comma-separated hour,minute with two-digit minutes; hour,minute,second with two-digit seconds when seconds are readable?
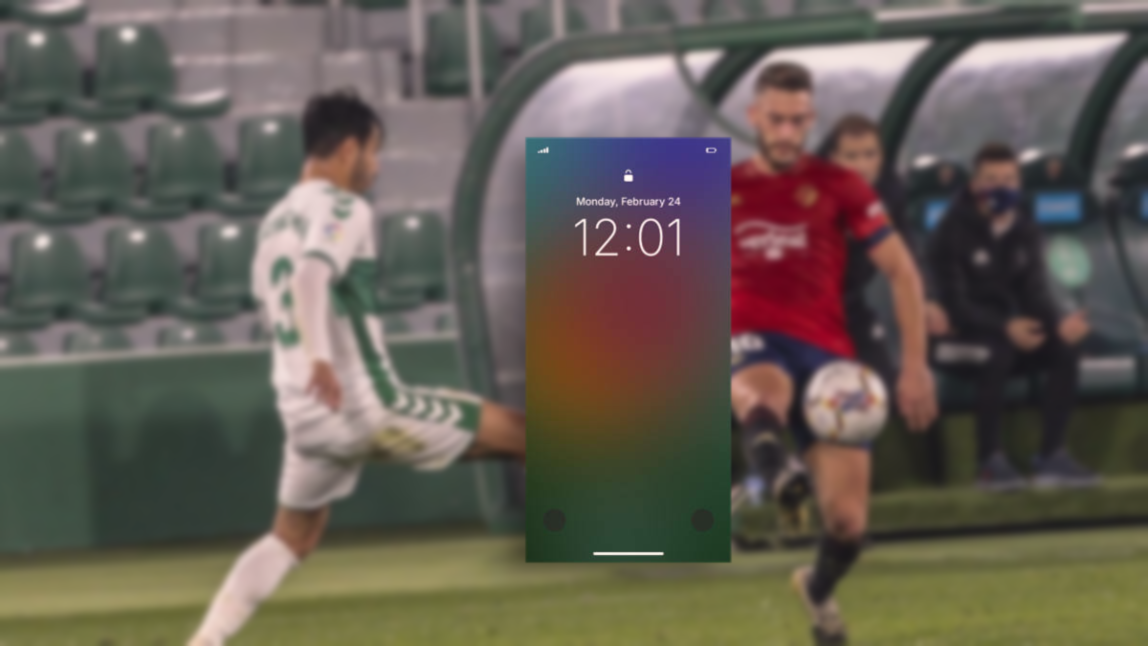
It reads 12,01
